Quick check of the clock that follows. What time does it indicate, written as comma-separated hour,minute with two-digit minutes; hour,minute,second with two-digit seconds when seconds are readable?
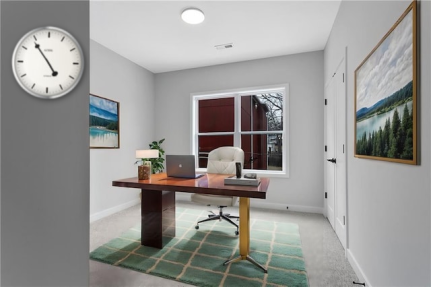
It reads 4,54
